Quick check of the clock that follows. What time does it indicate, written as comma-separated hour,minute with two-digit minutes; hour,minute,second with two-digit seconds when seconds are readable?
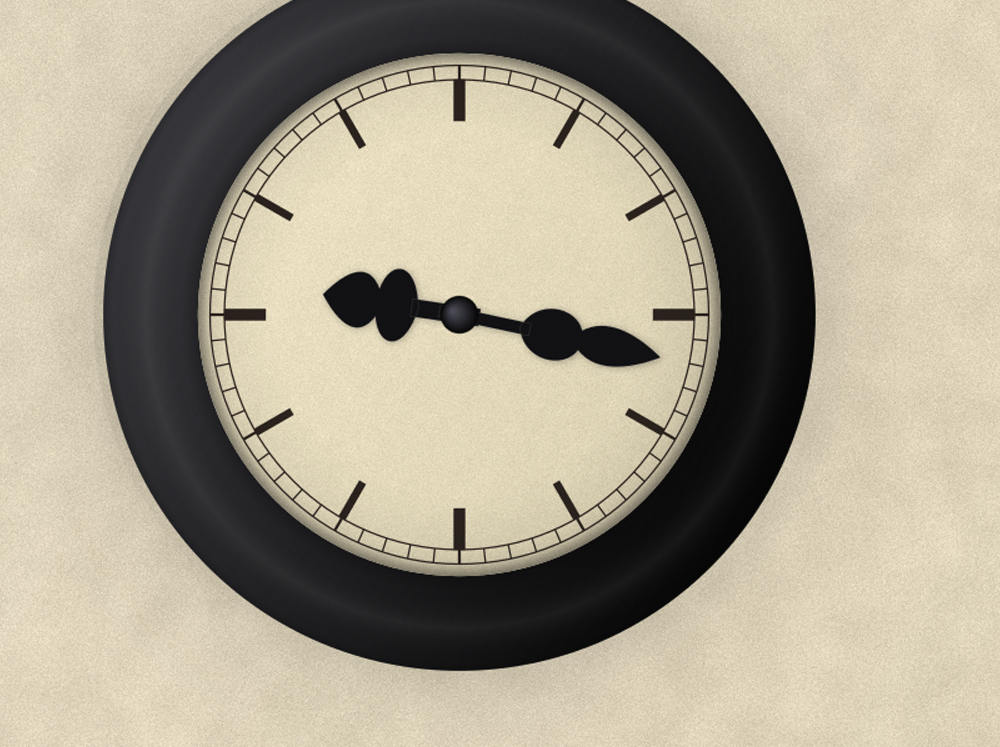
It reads 9,17
